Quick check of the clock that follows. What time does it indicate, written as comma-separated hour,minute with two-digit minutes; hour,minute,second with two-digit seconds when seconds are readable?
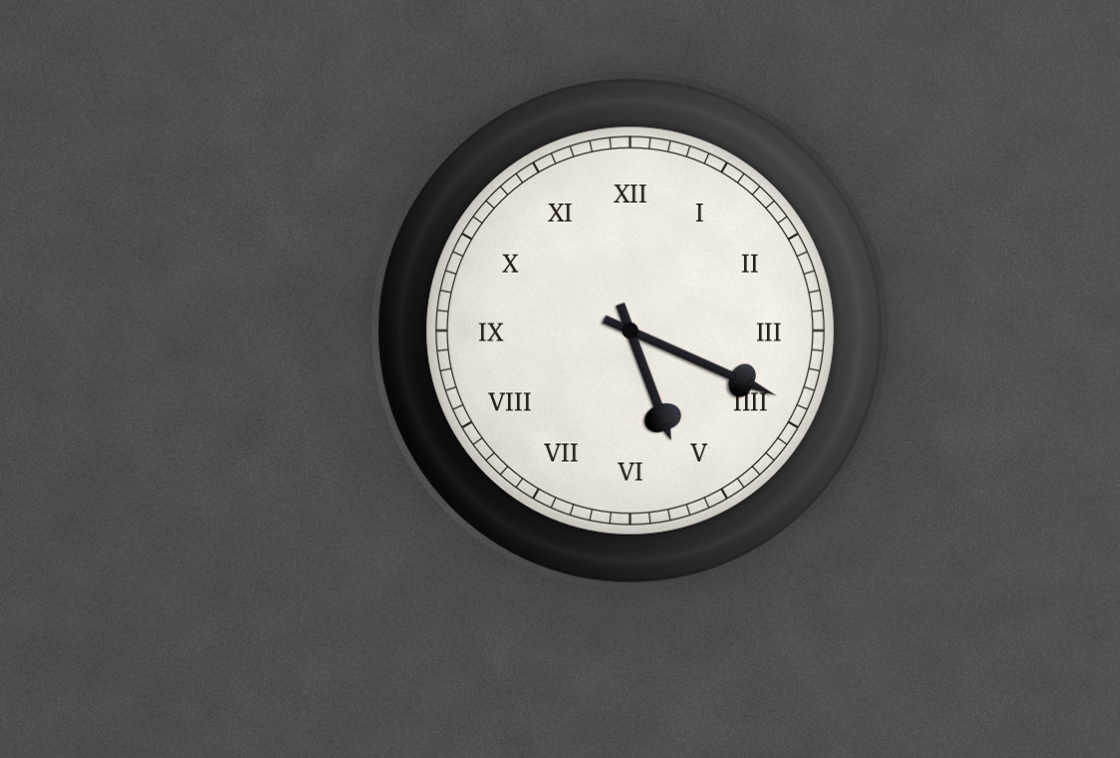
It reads 5,19
